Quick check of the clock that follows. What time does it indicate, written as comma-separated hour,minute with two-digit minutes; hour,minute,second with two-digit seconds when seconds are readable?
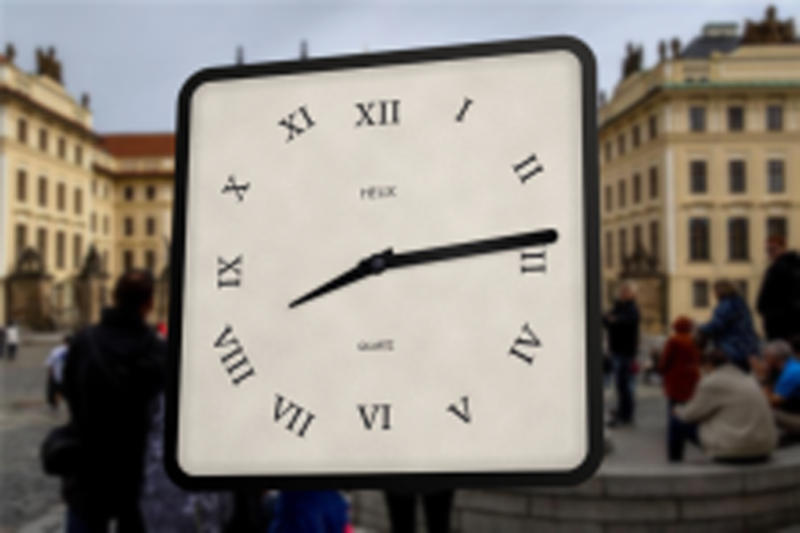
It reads 8,14
